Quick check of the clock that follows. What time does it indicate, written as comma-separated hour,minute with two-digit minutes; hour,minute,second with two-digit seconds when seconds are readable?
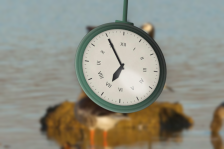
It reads 6,55
